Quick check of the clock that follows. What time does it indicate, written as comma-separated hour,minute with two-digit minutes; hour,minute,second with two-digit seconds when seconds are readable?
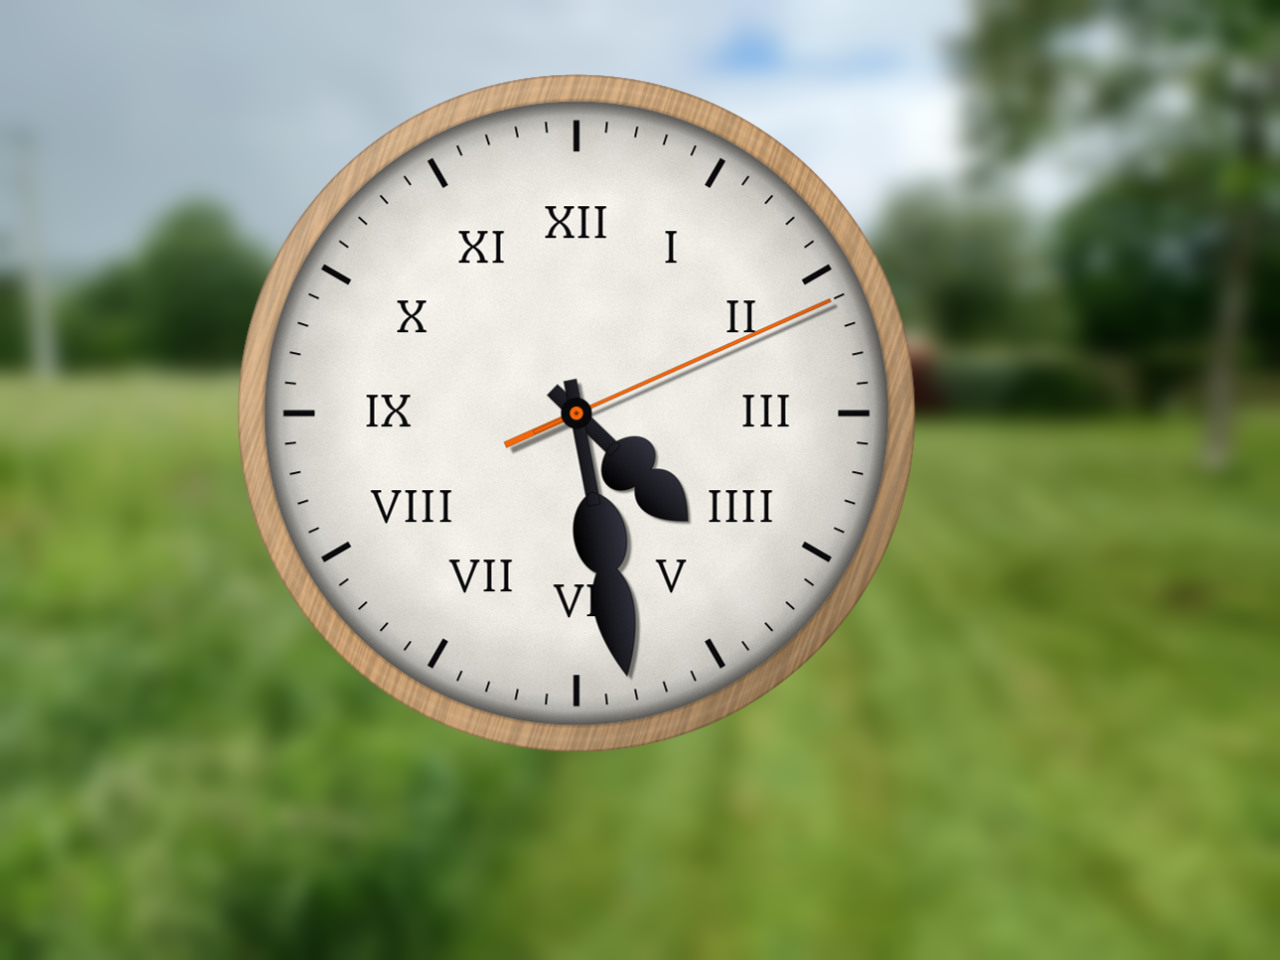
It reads 4,28,11
